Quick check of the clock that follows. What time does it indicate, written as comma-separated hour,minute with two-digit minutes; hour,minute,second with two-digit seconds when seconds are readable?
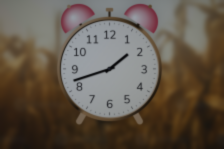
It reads 1,42
